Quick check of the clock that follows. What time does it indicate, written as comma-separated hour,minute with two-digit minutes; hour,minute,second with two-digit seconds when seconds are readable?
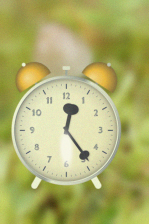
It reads 12,24
